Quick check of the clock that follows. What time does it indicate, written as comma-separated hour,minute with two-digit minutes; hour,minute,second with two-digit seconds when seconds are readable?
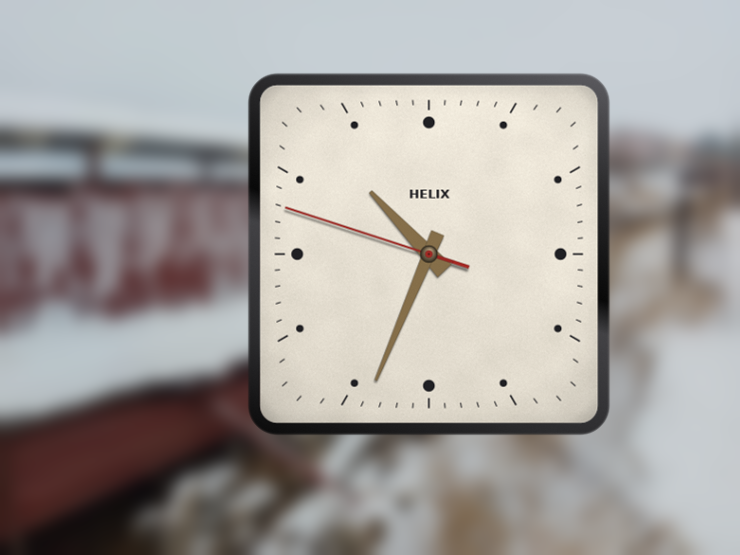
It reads 10,33,48
